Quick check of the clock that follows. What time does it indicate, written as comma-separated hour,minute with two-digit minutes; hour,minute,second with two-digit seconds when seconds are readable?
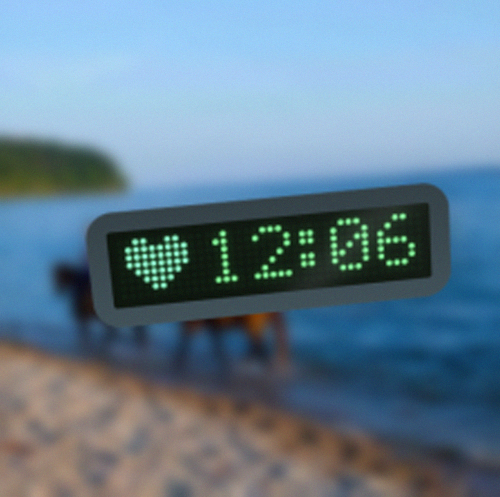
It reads 12,06
